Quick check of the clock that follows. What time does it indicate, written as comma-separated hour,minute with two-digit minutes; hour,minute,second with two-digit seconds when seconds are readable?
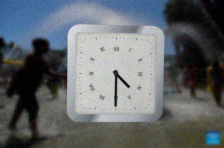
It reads 4,30
